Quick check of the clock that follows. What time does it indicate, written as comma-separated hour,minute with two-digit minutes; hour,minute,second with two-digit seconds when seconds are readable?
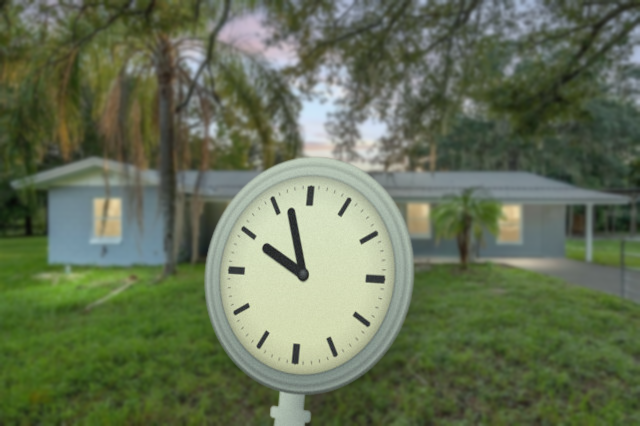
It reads 9,57
